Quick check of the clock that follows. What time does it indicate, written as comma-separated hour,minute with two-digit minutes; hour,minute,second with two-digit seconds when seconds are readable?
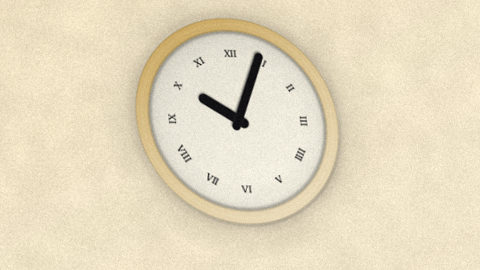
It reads 10,04
